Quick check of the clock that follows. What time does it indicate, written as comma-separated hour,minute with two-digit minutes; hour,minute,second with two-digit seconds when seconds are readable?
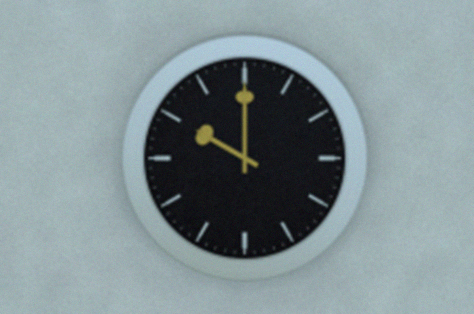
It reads 10,00
